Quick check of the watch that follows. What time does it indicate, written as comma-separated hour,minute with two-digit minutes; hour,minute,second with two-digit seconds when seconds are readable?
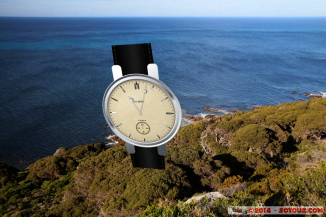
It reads 11,03
